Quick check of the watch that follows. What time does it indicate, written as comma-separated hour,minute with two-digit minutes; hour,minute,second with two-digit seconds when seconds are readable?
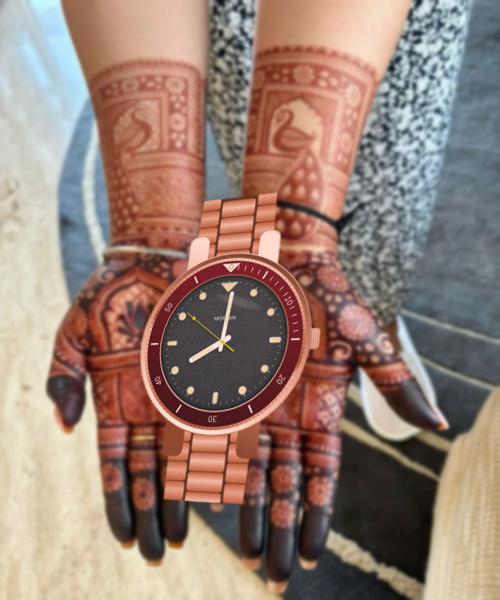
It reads 8,00,51
